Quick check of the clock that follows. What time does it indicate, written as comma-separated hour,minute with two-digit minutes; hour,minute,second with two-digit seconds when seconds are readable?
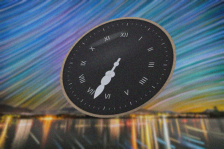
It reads 6,33
